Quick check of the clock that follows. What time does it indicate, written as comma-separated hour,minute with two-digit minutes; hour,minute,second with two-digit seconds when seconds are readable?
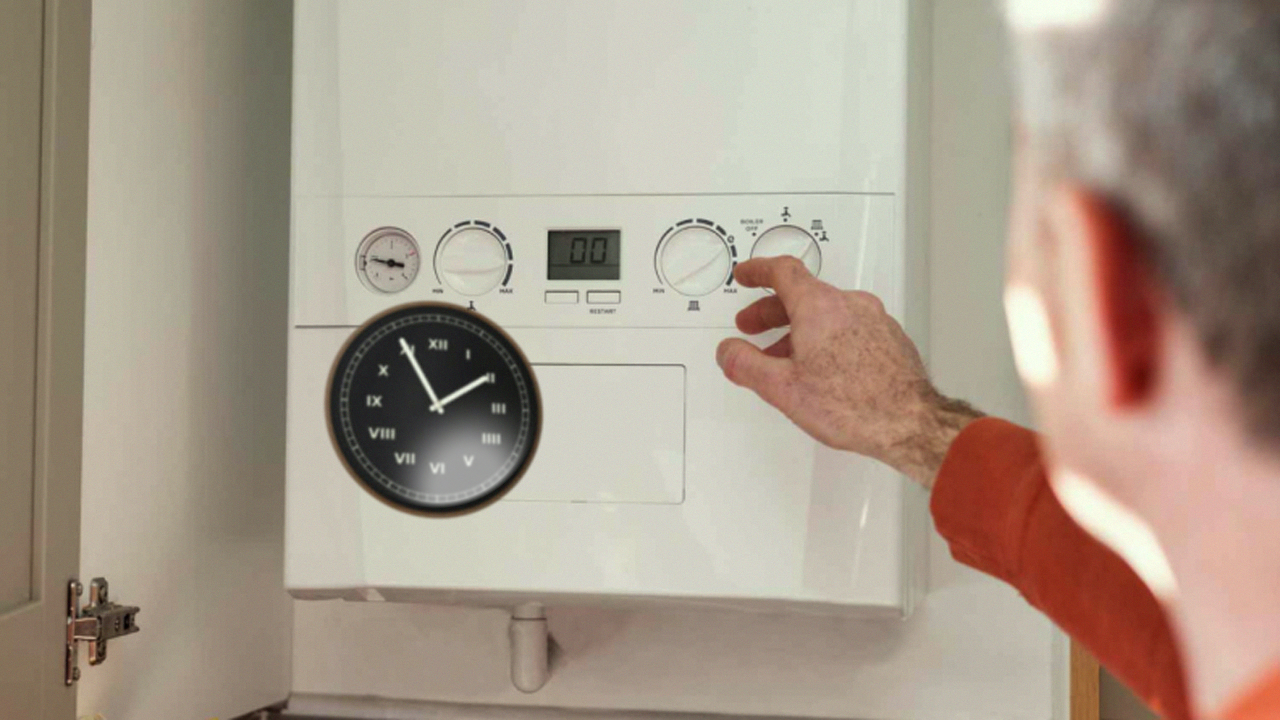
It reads 1,55
